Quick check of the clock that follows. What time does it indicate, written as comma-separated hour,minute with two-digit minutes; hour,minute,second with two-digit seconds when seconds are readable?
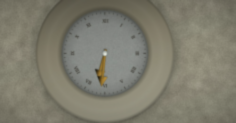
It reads 6,31
